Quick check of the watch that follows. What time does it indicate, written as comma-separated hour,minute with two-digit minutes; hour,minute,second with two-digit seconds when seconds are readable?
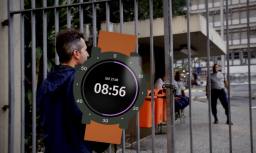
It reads 8,56
